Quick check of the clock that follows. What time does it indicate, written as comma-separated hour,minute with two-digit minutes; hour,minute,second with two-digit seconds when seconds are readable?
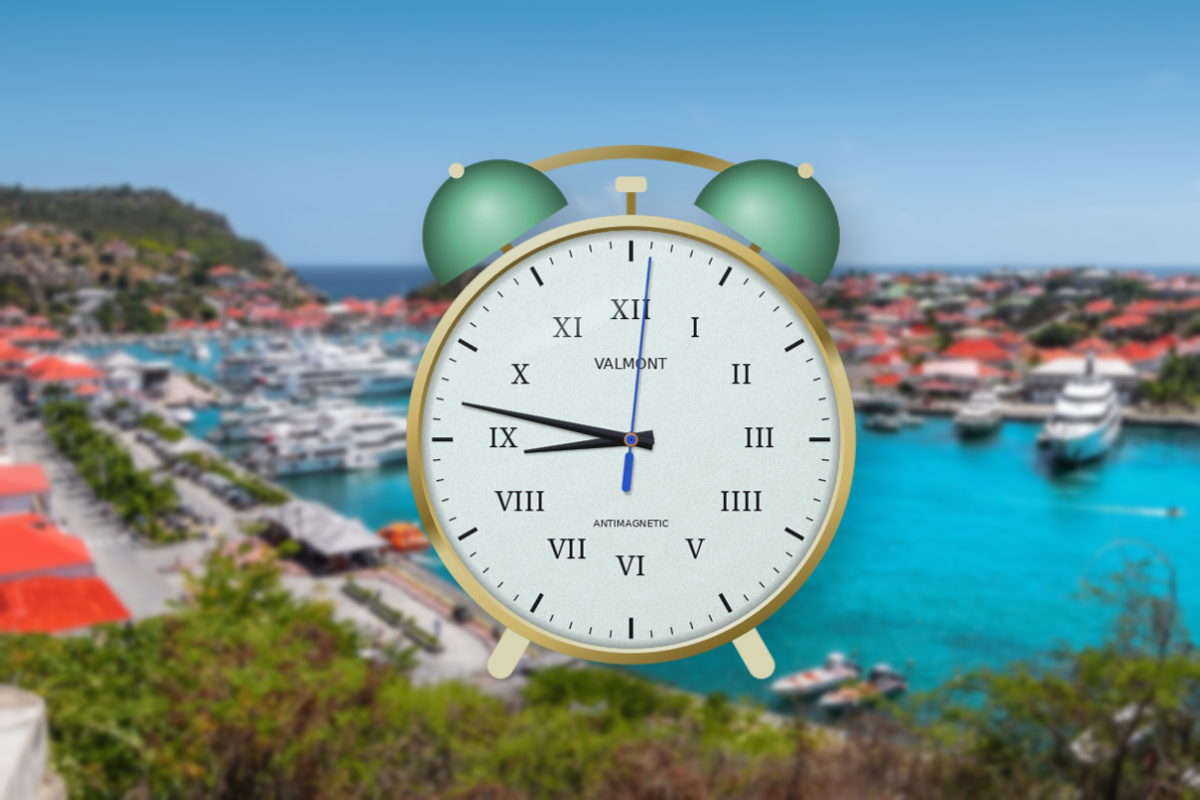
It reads 8,47,01
